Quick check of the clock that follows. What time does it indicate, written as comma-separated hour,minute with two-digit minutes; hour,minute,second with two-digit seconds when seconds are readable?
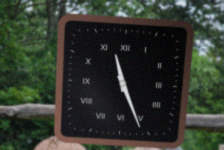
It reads 11,26
